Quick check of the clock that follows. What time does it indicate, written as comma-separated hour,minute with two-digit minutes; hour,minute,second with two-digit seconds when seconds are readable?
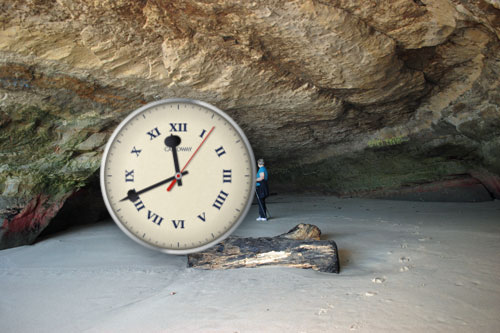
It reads 11,41,06
